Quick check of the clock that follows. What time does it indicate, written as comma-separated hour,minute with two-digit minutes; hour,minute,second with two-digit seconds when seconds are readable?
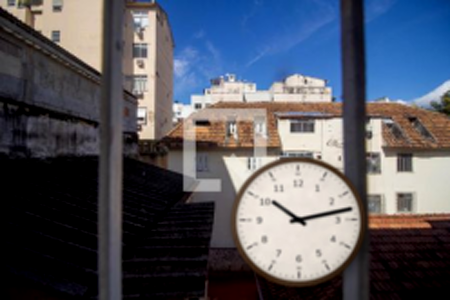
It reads 10,13
